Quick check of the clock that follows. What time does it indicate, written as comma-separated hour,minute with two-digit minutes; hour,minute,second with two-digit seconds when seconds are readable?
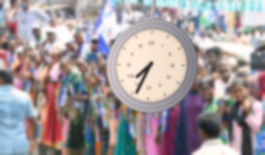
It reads 7,34
